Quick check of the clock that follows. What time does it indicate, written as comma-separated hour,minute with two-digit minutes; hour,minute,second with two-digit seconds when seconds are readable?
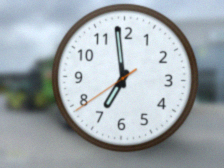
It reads 6,58,39
